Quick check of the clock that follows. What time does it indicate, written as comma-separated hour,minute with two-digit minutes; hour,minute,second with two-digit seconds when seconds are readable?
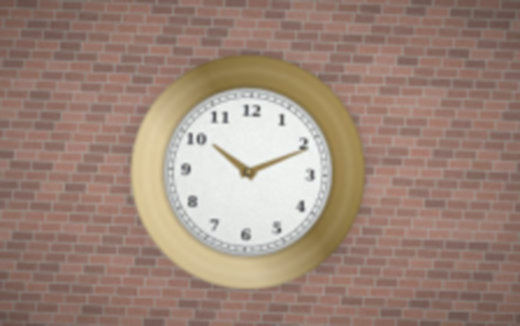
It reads 10,11
